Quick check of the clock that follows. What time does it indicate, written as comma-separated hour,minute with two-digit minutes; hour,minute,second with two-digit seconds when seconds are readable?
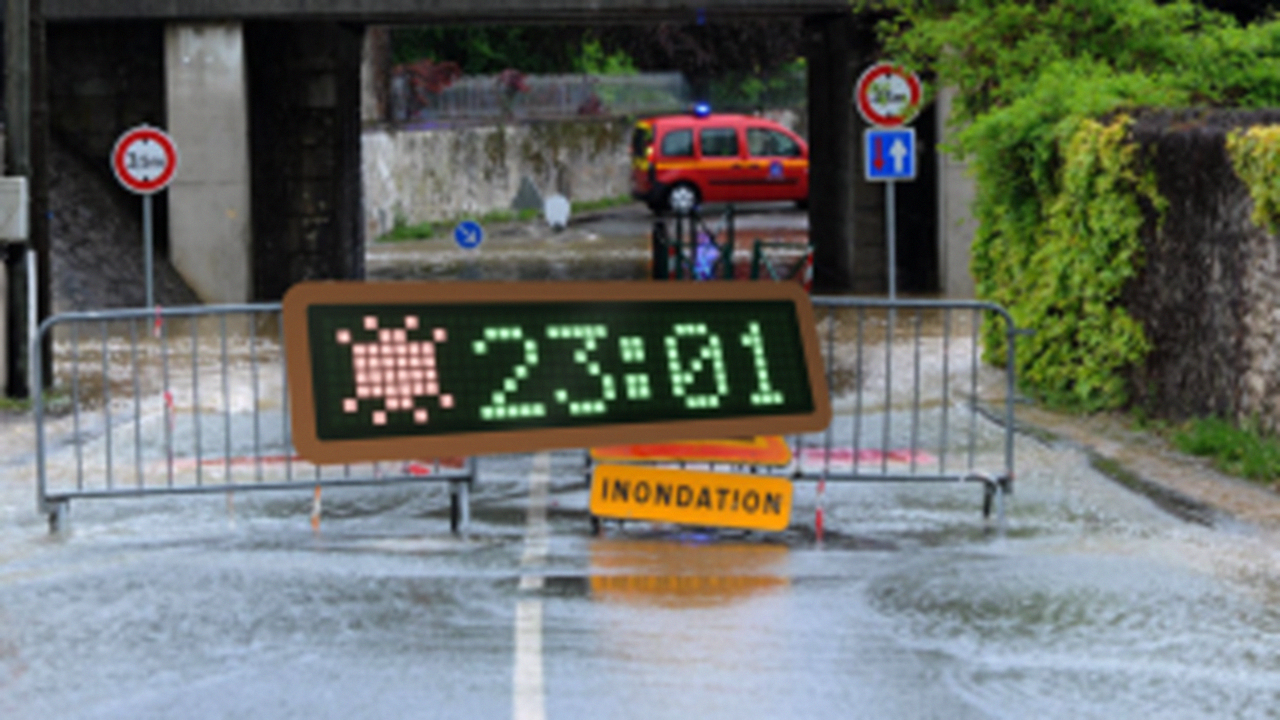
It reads 23,01
